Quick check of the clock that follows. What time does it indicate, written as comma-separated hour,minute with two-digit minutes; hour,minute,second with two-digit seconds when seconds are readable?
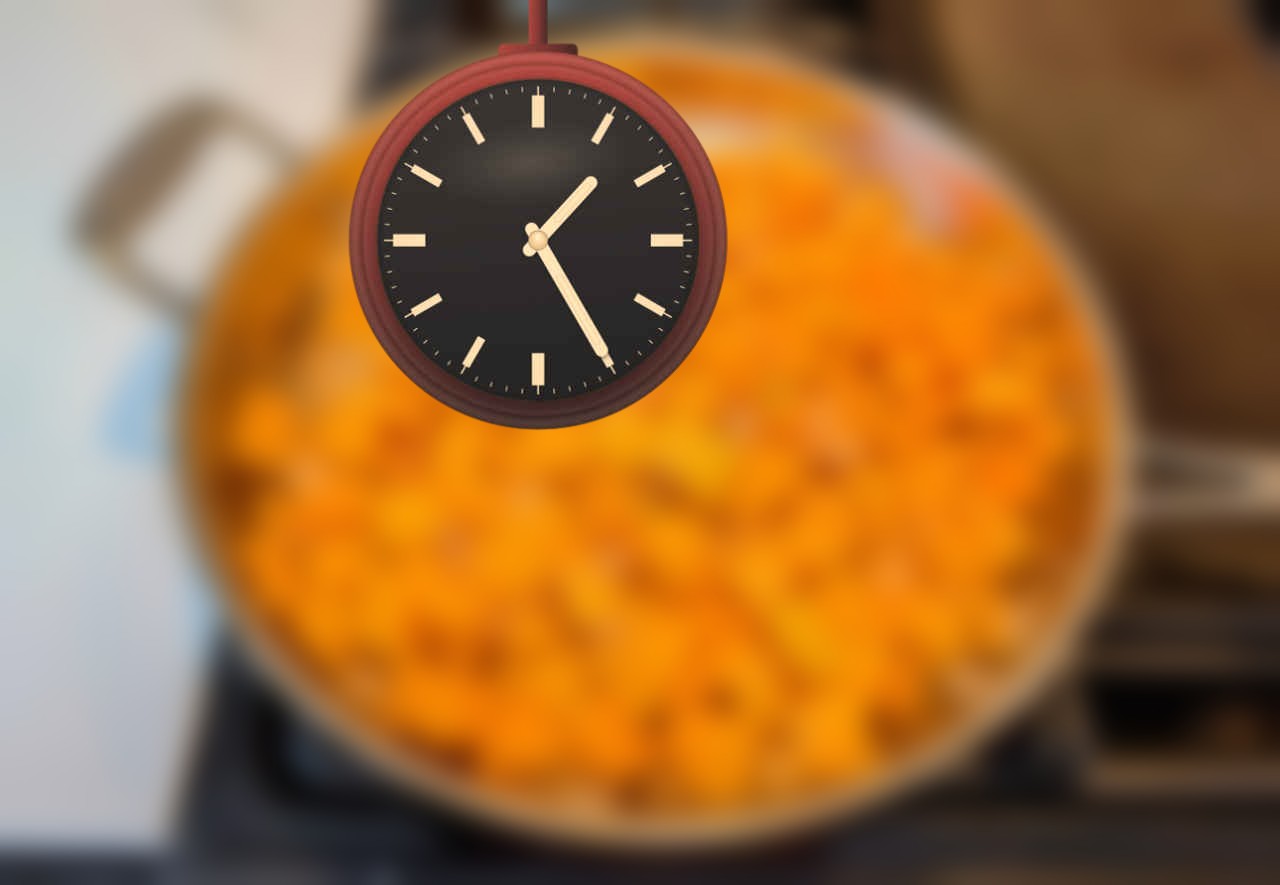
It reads 1,25
